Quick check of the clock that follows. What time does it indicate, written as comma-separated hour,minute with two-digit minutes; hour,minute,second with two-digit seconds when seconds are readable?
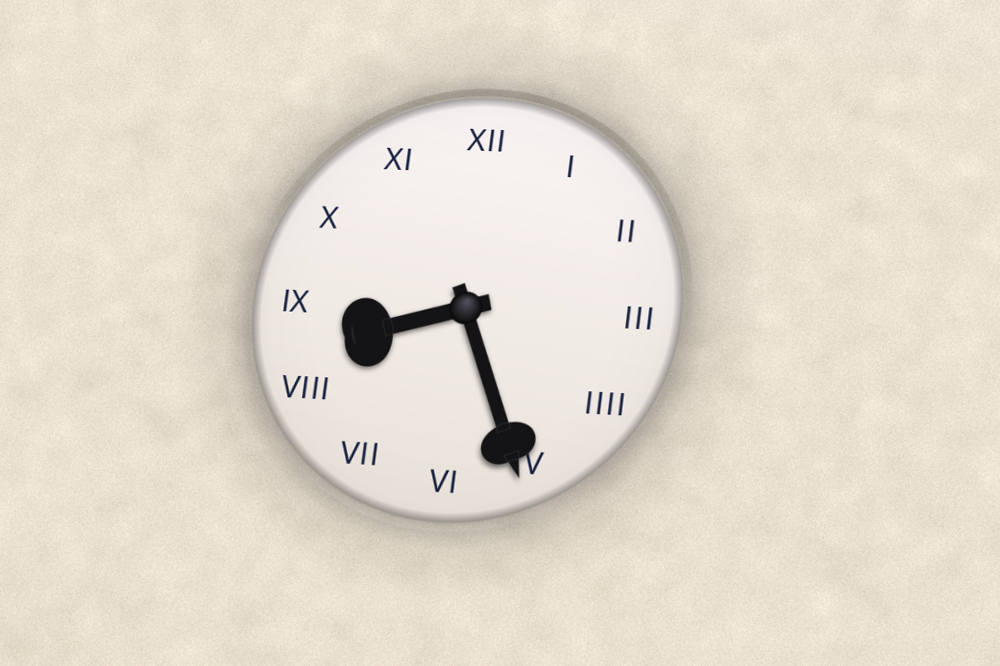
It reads 8,26
